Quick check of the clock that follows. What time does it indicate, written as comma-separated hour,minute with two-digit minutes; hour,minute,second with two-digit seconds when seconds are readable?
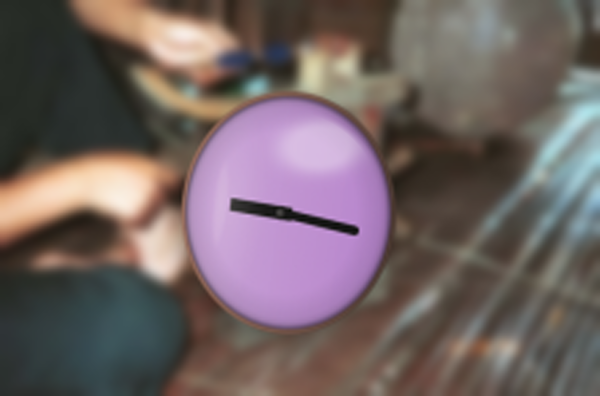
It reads 9,17
